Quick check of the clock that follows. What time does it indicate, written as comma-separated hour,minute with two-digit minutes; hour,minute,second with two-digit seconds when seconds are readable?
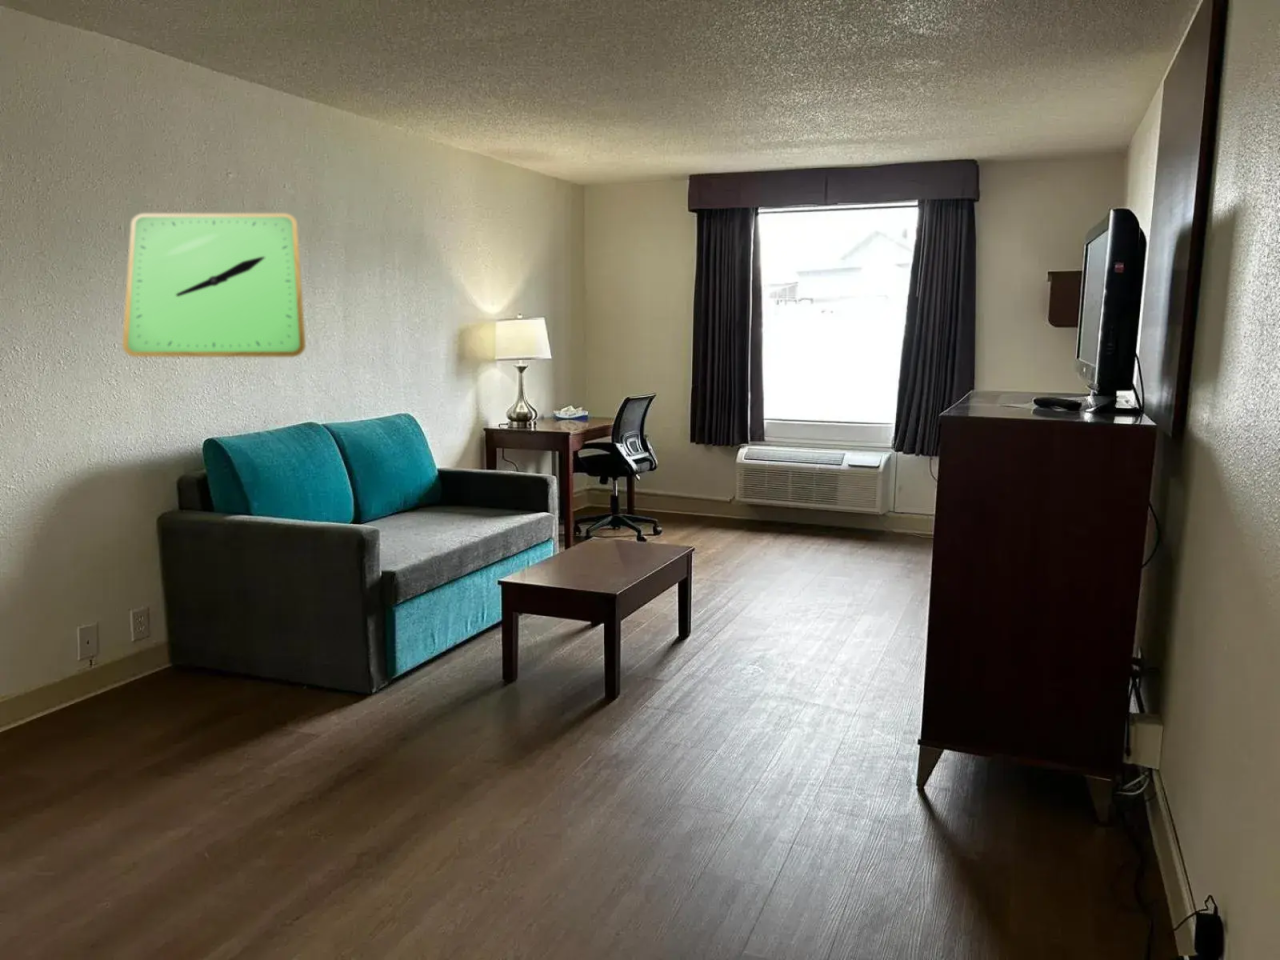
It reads 8,10
